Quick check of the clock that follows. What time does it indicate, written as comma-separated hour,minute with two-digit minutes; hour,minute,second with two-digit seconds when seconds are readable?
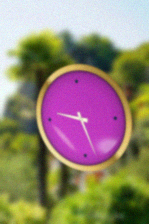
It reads 9,27
